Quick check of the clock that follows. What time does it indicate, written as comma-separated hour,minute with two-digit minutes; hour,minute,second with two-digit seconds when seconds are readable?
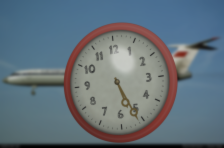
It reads 5,26
